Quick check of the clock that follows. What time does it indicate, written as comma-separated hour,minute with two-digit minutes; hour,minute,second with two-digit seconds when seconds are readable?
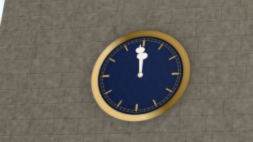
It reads 11,59
